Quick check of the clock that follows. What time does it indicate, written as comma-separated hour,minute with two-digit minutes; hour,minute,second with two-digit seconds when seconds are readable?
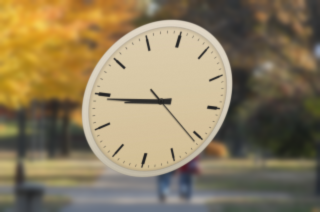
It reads 8,44,21
